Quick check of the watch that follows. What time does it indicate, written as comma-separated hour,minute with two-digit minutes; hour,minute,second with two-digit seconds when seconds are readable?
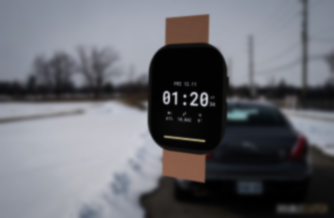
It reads 1,20
